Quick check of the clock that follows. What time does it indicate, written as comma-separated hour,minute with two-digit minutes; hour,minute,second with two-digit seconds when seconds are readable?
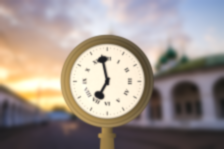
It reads 6,58
